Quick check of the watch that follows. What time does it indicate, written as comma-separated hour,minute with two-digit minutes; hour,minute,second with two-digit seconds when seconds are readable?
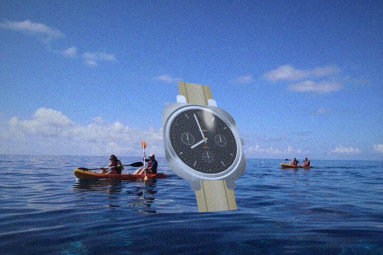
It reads 7,58
